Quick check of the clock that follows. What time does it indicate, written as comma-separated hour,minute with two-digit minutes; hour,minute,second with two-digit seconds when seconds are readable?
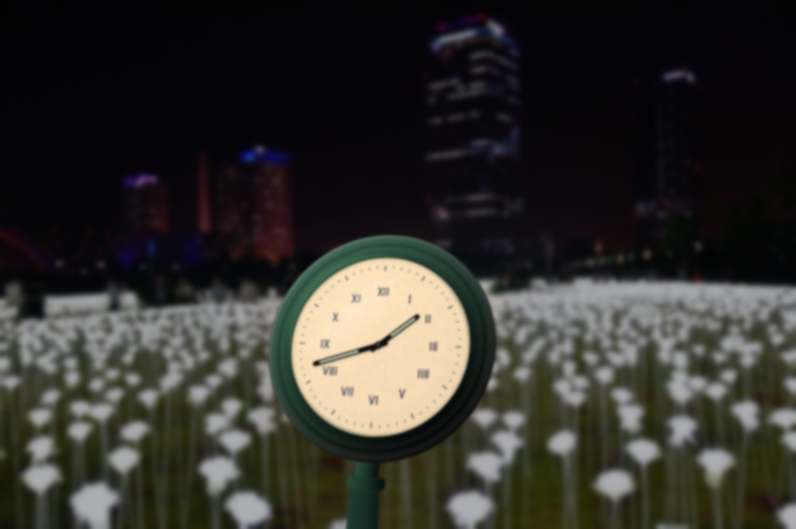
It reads 1,42
